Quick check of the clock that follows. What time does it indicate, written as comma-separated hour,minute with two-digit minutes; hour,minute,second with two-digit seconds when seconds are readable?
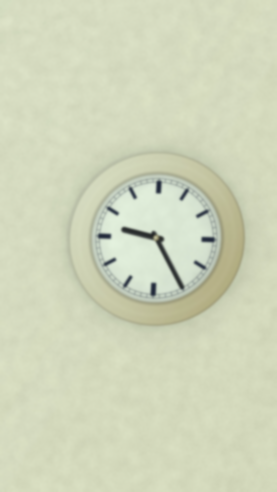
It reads 9,25
